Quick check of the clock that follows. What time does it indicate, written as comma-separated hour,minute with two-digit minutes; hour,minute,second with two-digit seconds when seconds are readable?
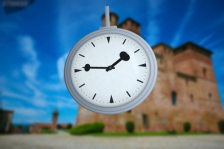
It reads 1,46
